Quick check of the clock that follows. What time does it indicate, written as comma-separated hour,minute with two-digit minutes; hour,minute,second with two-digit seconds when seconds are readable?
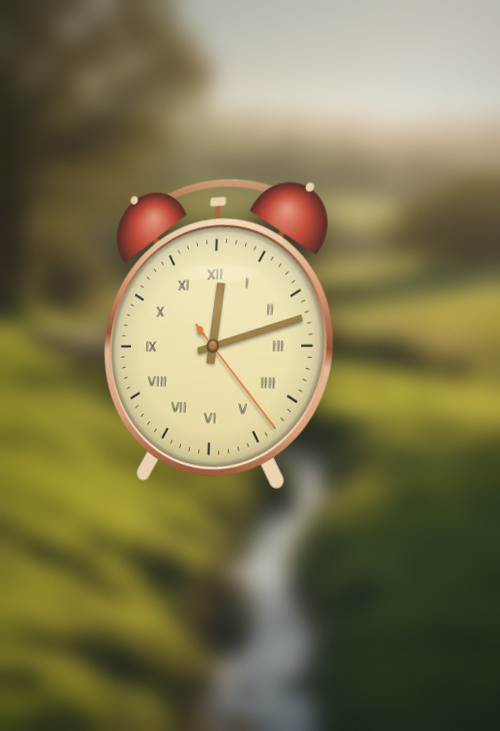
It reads 12,12,23
